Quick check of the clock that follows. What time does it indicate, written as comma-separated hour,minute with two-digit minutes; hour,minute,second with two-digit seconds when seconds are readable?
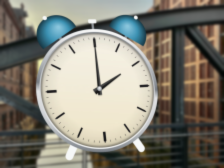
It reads 2,00
